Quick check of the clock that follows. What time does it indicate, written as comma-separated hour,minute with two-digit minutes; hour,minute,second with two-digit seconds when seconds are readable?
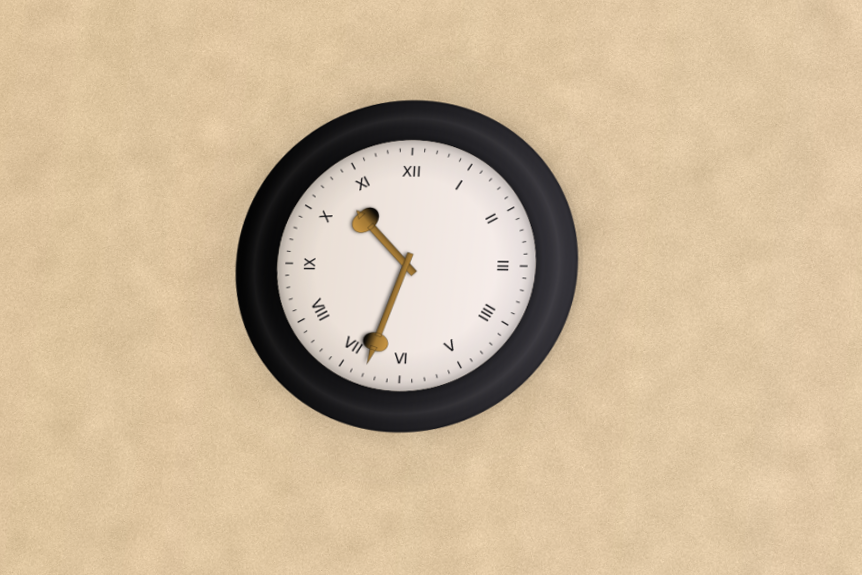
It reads 10,33
